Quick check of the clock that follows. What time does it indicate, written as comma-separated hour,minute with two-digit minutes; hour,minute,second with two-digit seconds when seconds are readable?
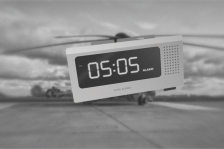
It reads 5,05
